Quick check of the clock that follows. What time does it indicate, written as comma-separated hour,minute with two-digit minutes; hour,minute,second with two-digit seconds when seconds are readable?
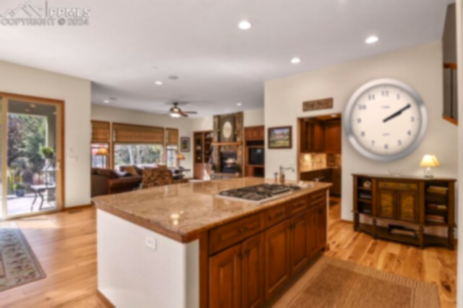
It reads 2,10
